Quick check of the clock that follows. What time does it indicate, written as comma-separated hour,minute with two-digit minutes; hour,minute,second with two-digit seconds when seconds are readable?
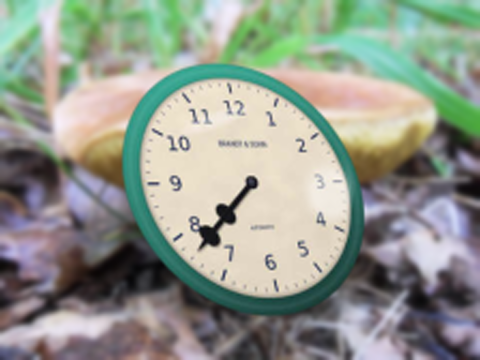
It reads 7,38
